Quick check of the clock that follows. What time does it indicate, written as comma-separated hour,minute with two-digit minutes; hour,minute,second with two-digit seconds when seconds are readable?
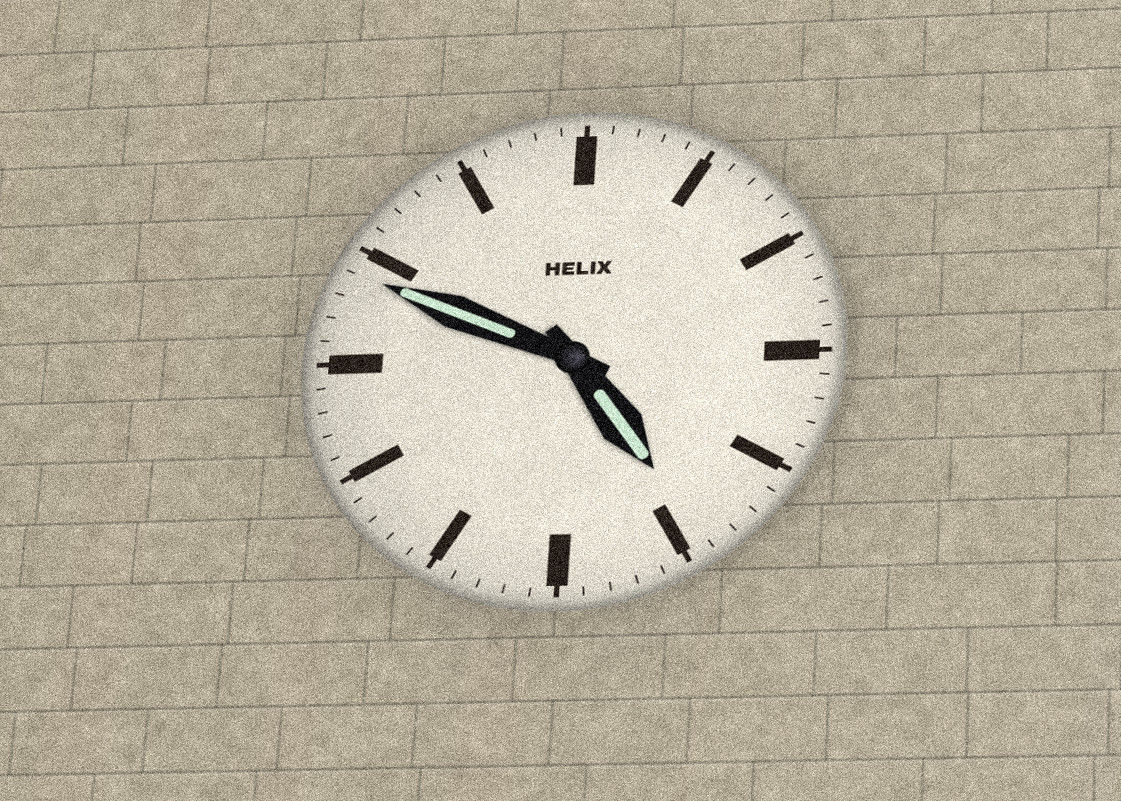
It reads 4,49
